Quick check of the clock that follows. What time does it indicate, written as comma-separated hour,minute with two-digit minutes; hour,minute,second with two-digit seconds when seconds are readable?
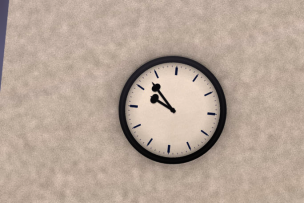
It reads 9,53
